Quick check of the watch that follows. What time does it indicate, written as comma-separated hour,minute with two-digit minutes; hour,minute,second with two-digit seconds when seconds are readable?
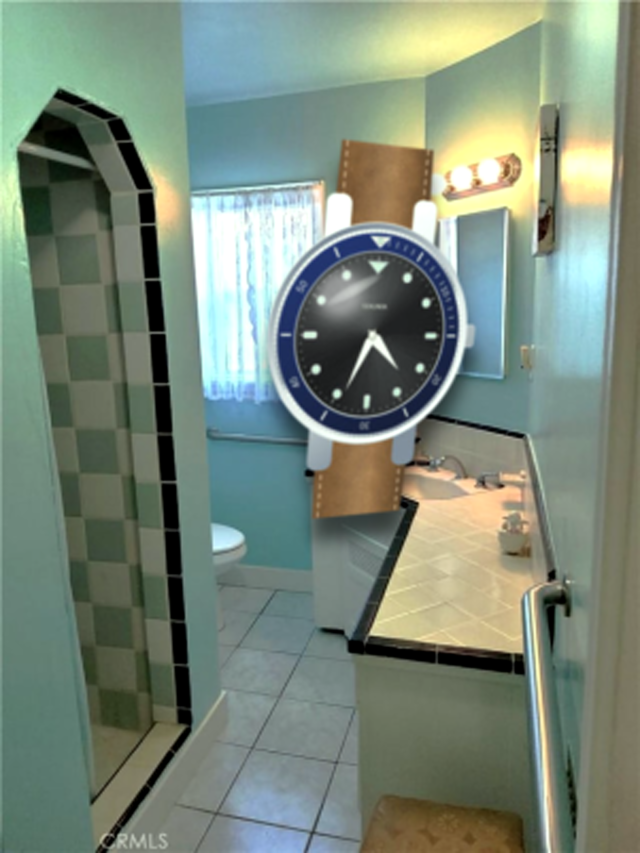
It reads 4,34
